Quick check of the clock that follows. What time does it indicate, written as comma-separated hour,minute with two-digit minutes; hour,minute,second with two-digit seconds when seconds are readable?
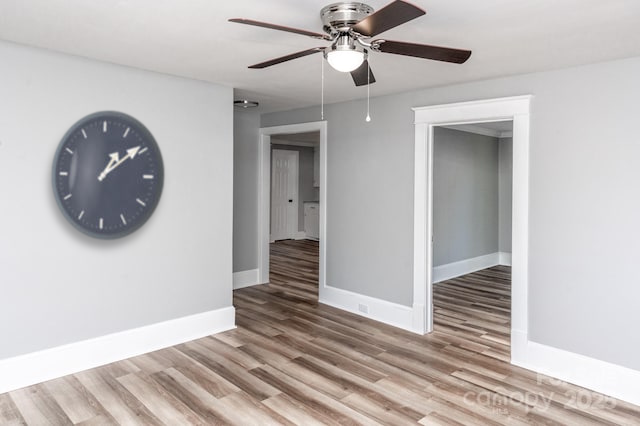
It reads 1,09
